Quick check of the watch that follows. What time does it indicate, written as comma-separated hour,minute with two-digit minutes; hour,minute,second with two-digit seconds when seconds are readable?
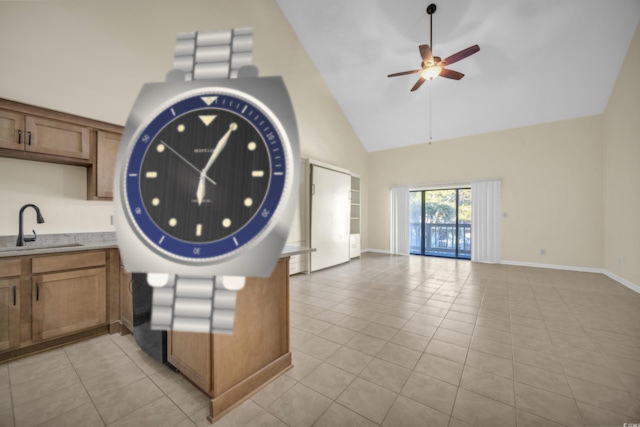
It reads 6,04,51
